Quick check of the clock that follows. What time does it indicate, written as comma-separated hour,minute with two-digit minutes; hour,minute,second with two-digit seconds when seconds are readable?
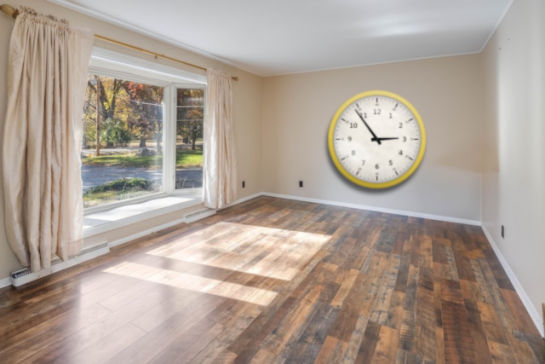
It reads 2,54
